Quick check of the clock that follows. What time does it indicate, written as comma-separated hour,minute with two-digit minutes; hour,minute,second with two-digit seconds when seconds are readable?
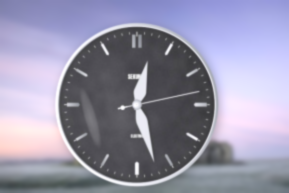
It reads 12,27,13
